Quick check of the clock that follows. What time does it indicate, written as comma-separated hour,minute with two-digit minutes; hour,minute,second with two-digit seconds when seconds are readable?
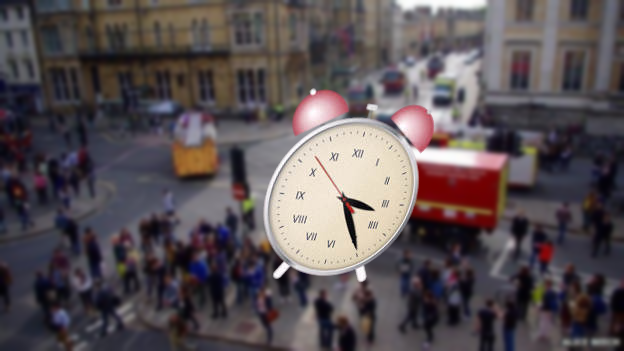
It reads 3,24,52
